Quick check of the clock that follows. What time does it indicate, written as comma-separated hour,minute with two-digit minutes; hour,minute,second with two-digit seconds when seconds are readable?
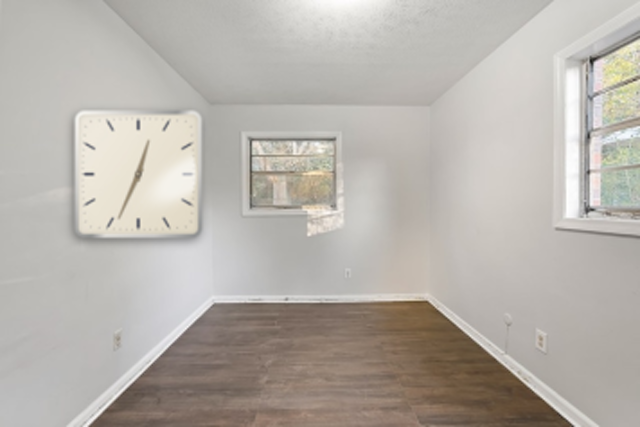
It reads 12,34
